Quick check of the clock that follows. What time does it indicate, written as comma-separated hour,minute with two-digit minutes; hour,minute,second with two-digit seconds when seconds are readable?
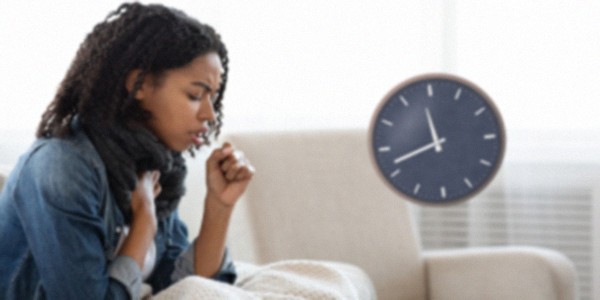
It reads 11,42
